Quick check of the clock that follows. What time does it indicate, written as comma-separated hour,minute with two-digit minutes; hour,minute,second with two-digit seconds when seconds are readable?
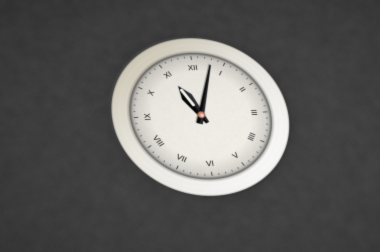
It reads 11,03
